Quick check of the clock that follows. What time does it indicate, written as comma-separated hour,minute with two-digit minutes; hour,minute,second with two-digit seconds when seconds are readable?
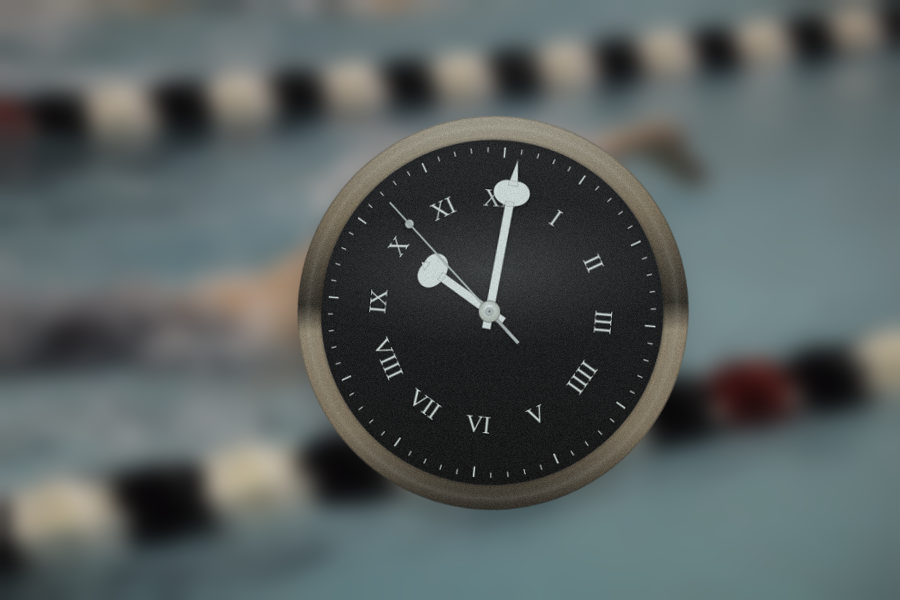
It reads 10,00,52
